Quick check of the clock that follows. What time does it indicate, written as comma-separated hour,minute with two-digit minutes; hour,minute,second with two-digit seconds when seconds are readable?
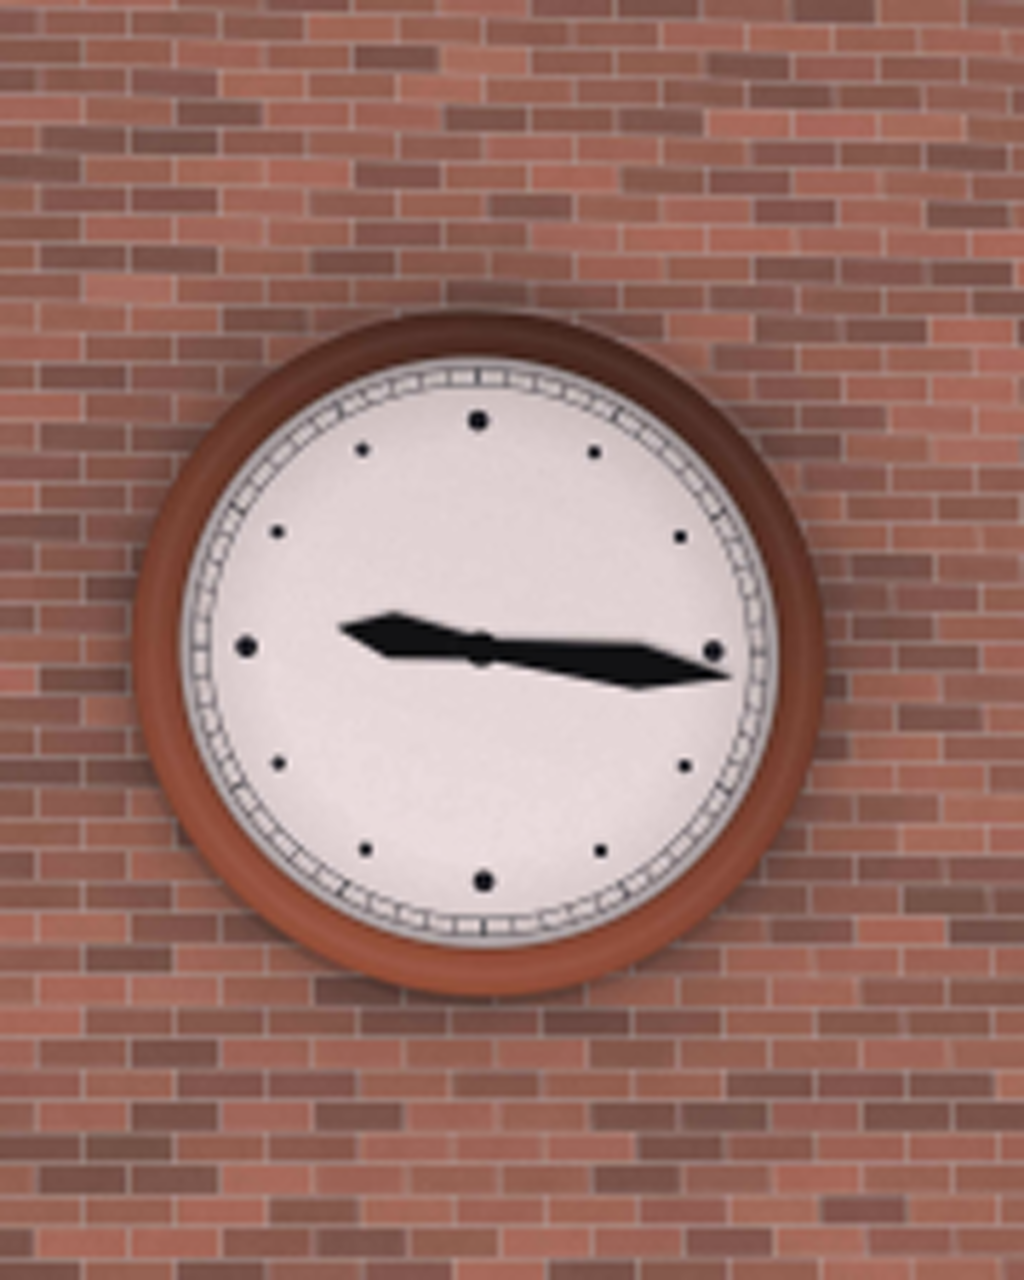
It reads 9,16
